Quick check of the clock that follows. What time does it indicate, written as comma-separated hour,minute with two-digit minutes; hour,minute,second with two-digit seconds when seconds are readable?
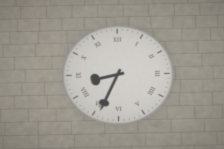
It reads 8,34
